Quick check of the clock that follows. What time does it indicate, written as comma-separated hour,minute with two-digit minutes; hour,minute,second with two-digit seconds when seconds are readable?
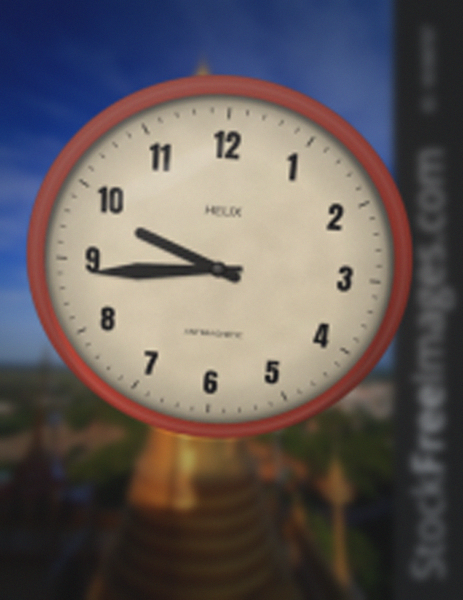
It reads 9,44
